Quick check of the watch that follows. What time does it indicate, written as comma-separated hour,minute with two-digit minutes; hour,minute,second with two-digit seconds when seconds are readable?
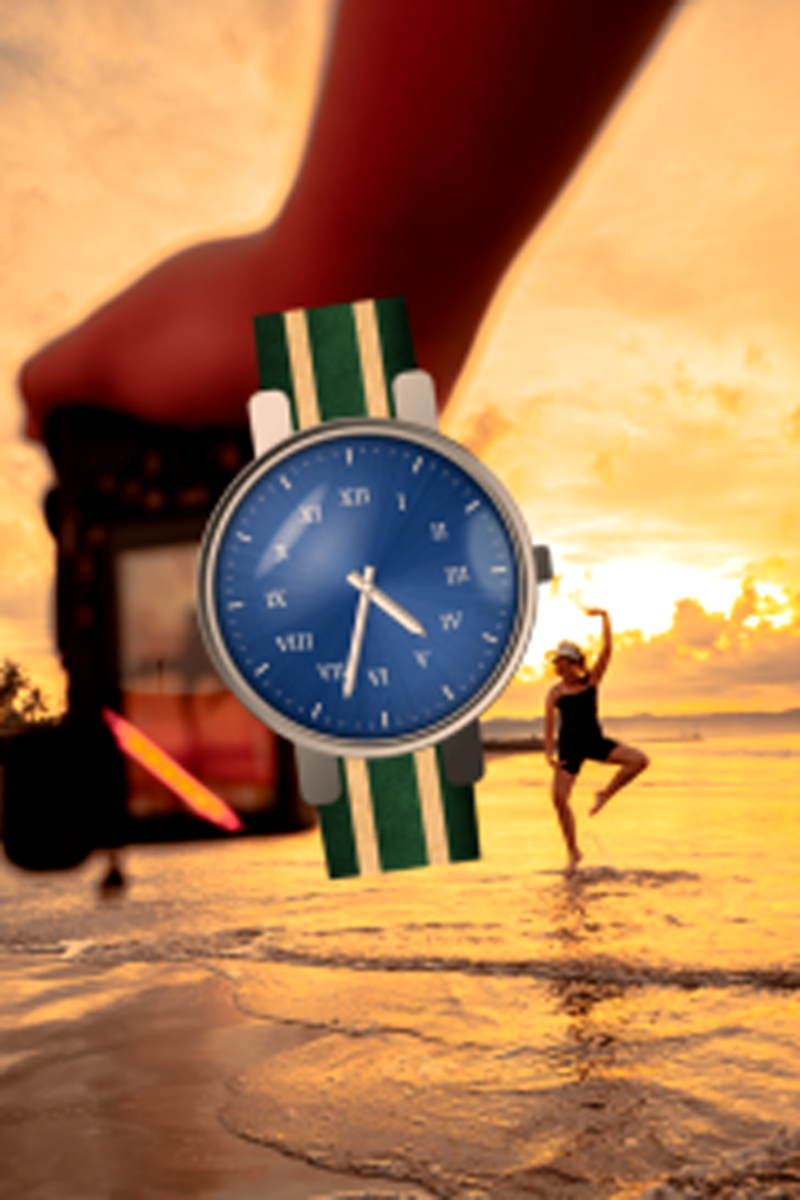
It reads 4,33
